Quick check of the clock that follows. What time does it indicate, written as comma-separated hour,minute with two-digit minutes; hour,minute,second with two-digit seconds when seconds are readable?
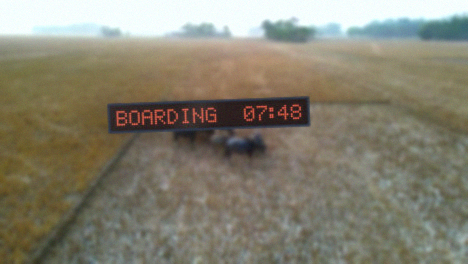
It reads 7,48
